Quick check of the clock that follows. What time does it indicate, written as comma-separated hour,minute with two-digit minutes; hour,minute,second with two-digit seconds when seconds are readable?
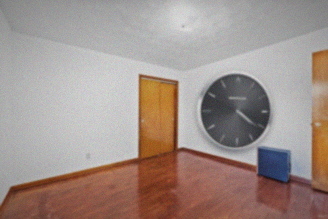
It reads 4,21
